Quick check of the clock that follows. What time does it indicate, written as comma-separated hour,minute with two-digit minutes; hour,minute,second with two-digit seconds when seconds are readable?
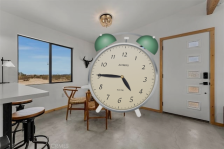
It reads 4,45
